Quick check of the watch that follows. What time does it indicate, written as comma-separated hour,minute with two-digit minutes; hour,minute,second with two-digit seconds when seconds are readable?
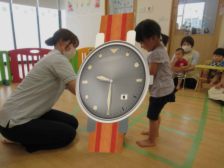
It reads 9,30
